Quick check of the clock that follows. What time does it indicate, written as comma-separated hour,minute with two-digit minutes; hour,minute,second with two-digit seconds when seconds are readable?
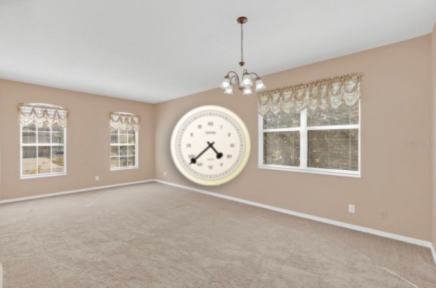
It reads 4,38
